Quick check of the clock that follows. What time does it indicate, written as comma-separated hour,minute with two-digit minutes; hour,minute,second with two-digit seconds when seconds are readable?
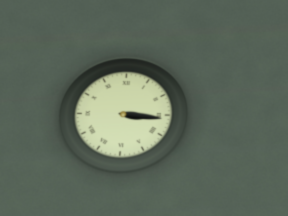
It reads 3,16
